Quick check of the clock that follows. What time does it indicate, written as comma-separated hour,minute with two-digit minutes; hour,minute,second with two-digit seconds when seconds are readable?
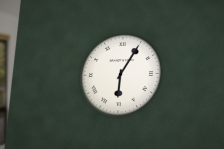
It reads 6,05
